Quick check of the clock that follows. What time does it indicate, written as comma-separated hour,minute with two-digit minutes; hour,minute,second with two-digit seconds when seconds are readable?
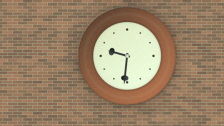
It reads 9,31
